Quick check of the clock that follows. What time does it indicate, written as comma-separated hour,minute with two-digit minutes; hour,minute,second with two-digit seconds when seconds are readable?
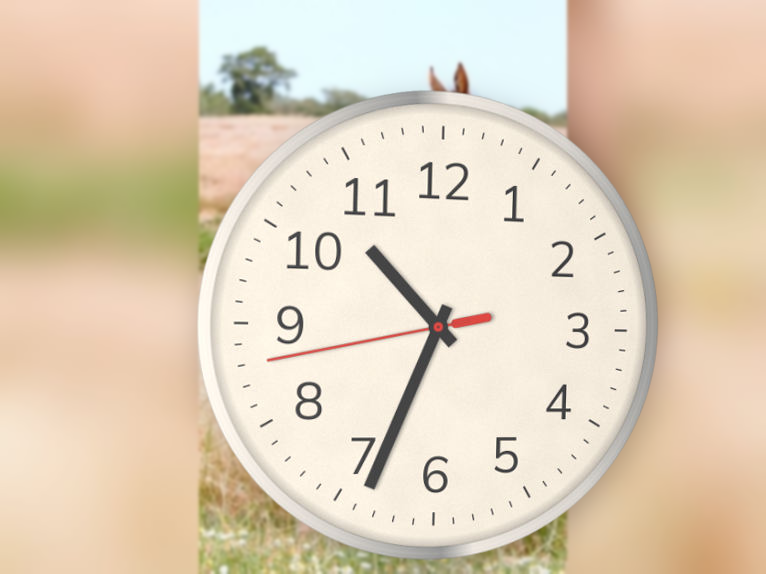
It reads 10,33,43
